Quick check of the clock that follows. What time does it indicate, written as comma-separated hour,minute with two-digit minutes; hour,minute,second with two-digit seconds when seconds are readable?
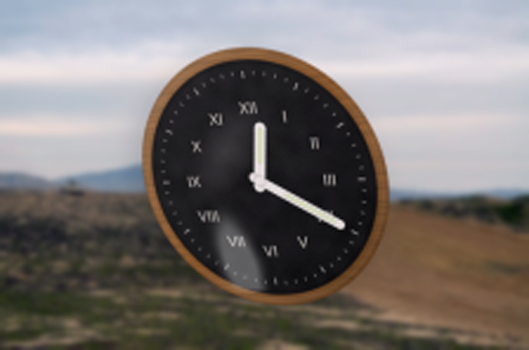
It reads 12,20
